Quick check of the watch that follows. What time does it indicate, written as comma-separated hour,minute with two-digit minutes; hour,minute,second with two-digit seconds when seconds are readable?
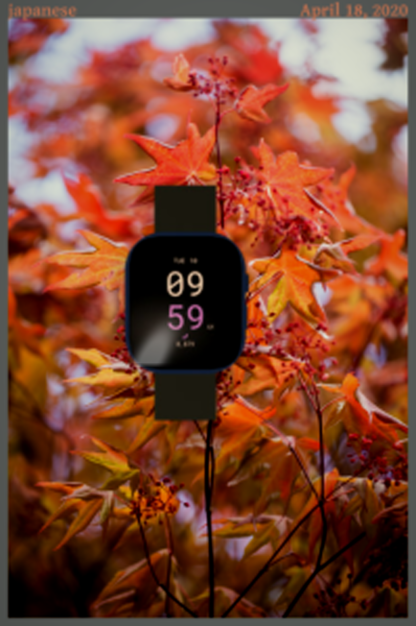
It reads 9,59
